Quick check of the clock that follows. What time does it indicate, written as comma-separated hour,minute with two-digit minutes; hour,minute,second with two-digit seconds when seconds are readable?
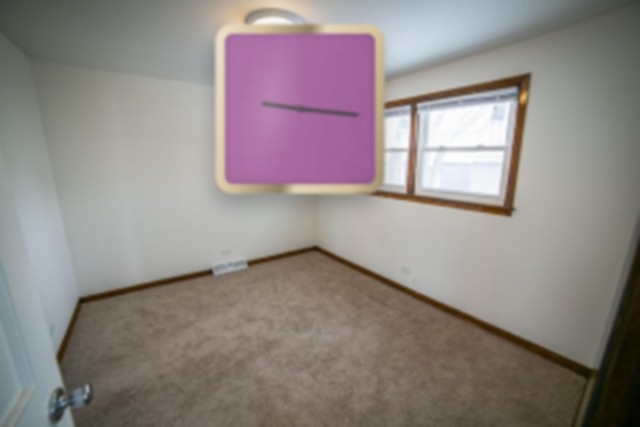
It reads 9,16
